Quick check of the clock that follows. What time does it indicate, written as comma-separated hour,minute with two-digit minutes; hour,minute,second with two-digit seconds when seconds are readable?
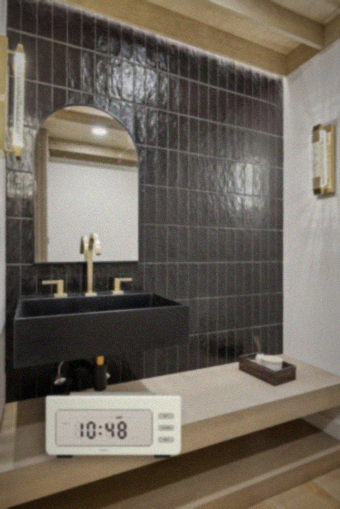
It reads 10,48
